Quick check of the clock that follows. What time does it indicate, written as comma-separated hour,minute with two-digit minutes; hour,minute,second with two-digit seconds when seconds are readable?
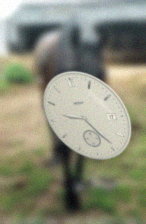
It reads 9,24
